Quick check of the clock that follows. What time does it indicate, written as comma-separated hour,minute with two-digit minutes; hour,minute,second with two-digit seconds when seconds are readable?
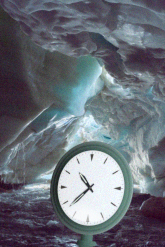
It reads 10,38
